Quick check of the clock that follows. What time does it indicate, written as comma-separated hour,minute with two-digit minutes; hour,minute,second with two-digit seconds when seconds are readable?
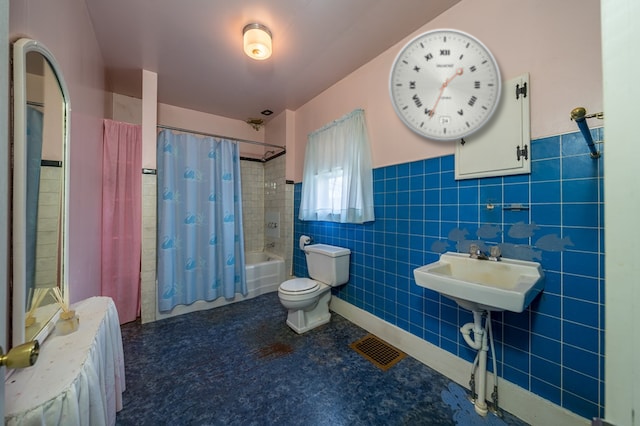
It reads 1,34
